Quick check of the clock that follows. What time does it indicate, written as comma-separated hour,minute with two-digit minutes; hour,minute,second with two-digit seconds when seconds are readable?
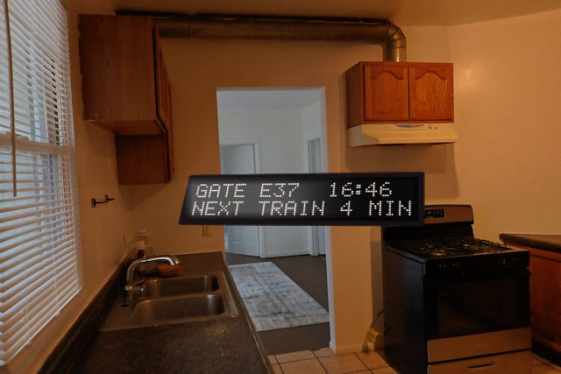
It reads 16,46
